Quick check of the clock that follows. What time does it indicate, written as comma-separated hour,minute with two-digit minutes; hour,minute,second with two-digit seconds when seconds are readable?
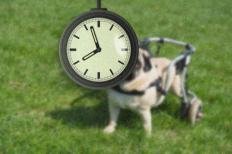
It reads 7,57
